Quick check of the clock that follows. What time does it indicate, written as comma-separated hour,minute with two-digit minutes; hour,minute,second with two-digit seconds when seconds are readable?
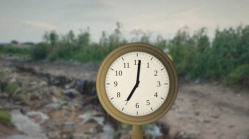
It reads 7,01
